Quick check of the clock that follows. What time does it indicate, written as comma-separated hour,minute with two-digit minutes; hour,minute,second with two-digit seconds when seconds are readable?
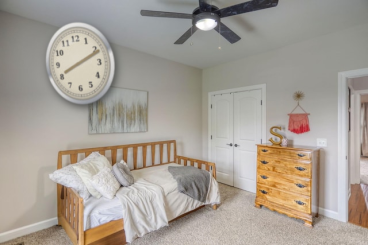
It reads 8,11
